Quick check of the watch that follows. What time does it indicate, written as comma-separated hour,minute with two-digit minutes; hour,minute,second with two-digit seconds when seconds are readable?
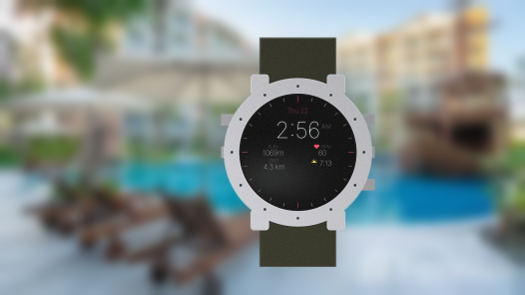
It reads 2,56
